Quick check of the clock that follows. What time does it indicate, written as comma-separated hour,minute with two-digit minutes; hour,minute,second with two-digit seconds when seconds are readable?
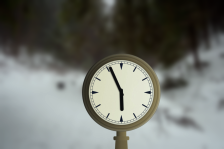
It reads 5,56
